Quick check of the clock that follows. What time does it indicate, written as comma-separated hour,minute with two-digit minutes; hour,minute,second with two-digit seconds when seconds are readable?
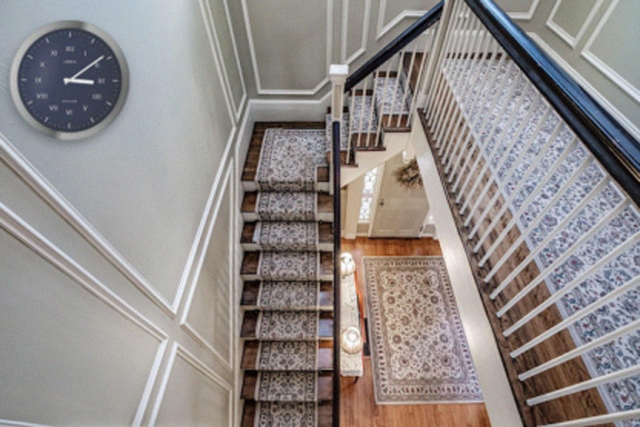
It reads 3,09
